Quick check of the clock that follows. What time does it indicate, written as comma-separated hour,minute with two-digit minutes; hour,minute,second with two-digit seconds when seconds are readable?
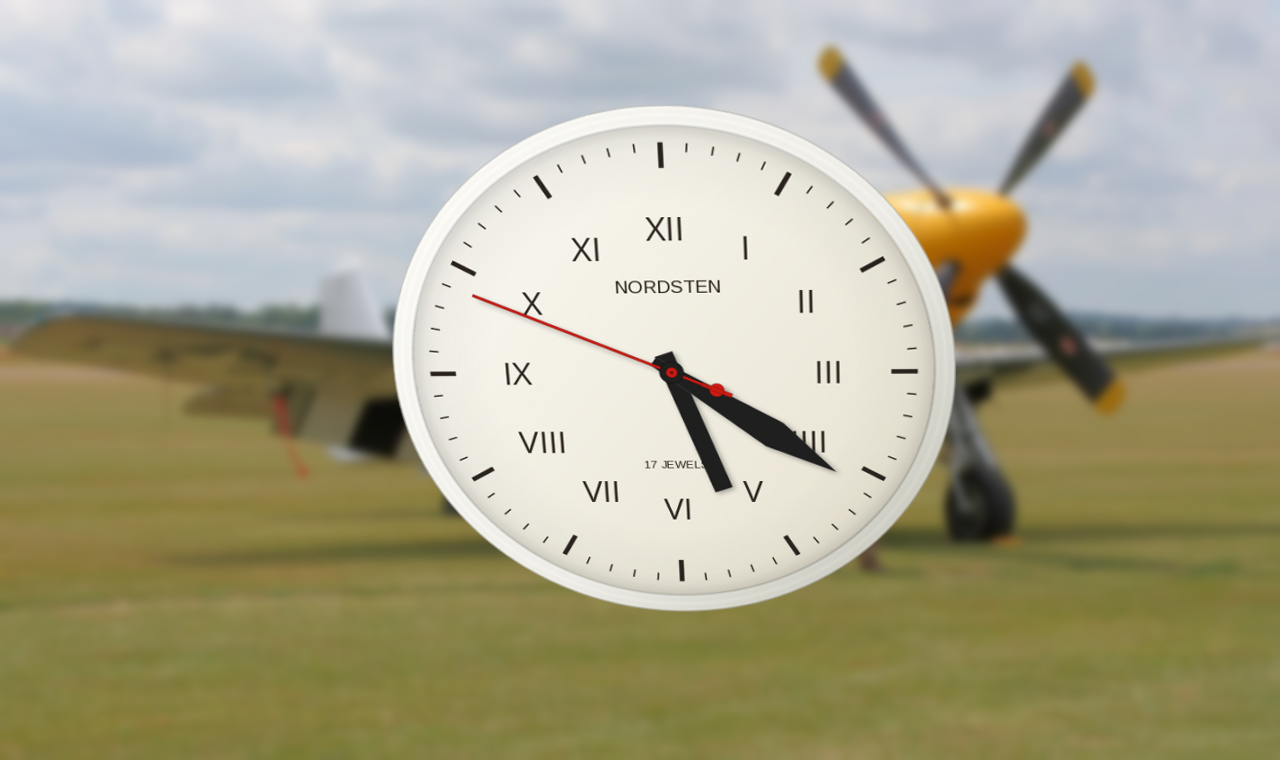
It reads 5,20,49
